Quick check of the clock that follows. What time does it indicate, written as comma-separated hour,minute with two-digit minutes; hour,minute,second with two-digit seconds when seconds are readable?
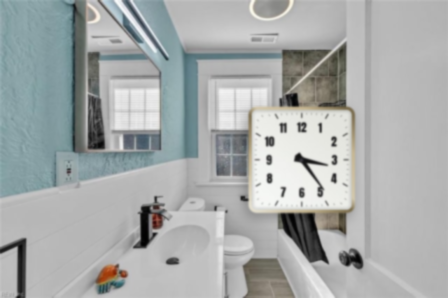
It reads 3,24
